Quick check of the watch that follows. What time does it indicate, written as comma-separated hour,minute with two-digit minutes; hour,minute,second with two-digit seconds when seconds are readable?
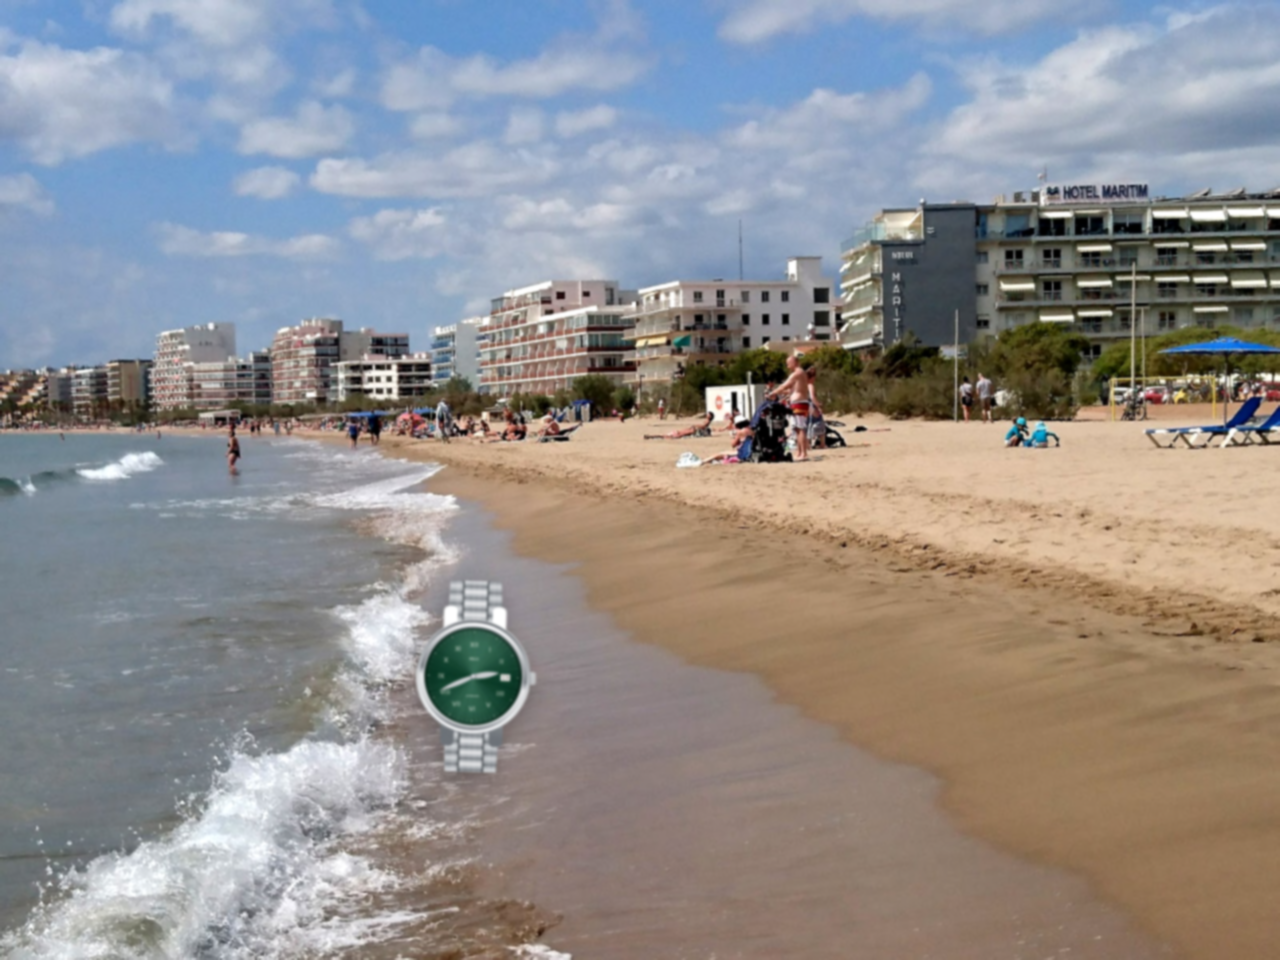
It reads 2,41
